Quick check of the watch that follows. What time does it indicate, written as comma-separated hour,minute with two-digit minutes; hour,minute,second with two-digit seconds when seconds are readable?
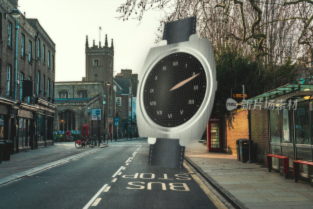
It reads 2,11
